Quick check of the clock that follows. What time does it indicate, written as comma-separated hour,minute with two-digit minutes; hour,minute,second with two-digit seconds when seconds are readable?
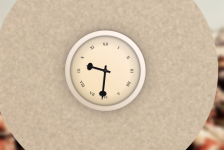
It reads 9,31
